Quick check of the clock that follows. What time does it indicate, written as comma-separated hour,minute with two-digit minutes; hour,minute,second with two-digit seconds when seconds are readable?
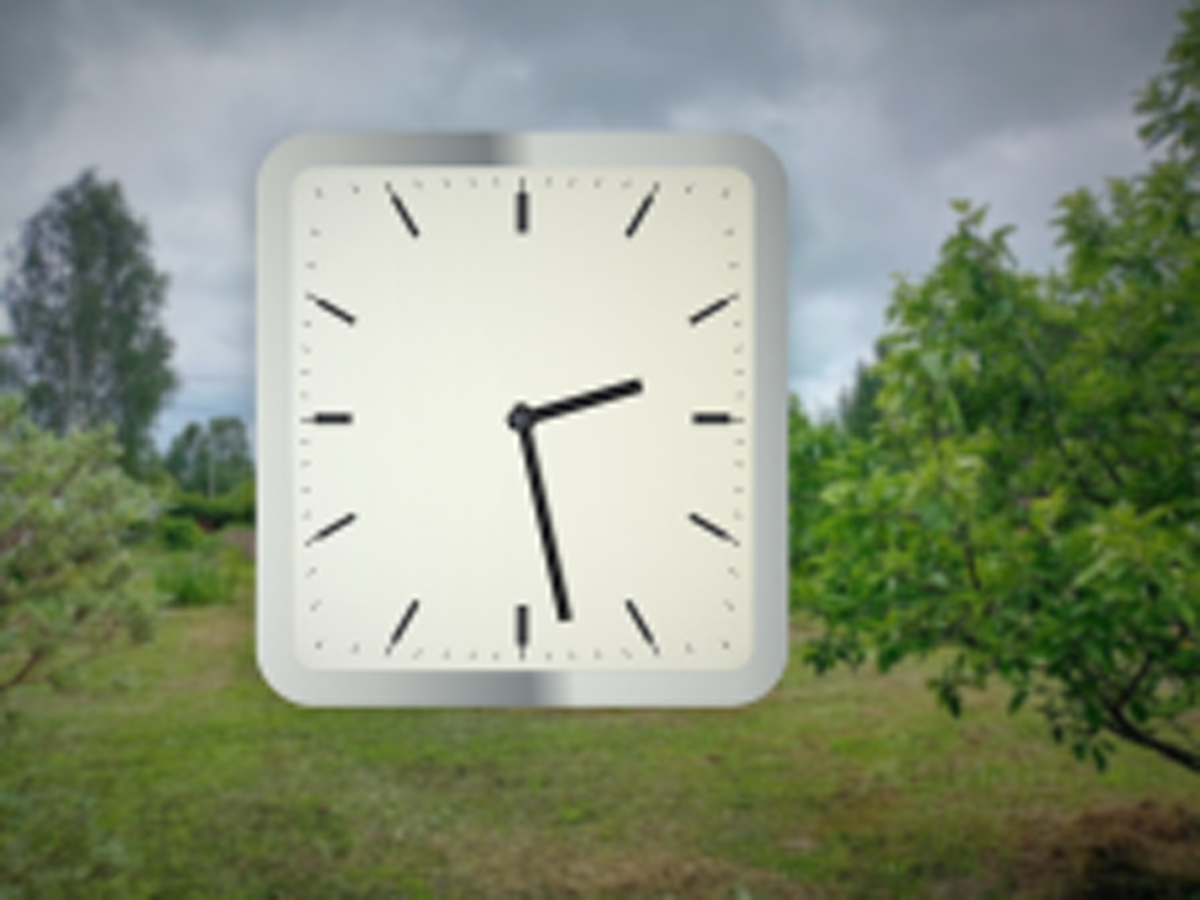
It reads 2,28
